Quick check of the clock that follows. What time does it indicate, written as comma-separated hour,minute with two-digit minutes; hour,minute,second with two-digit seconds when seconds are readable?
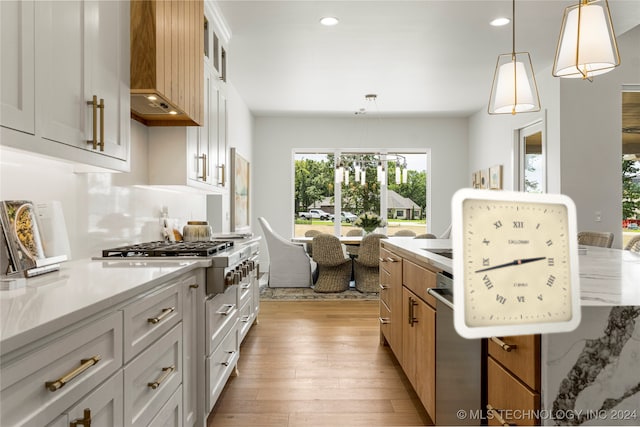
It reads 2,43
